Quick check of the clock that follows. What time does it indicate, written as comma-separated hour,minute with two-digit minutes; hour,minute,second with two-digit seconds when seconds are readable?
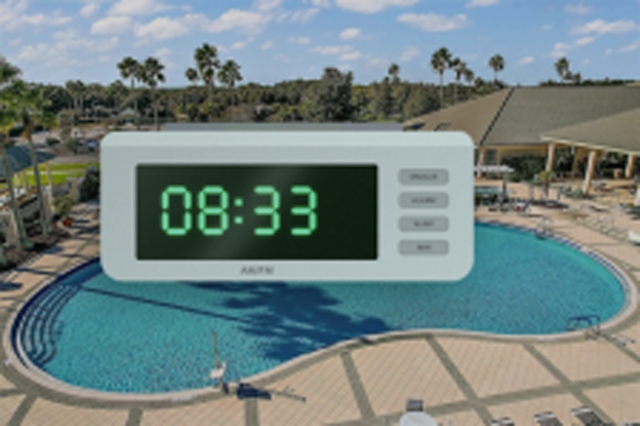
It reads 8,33
